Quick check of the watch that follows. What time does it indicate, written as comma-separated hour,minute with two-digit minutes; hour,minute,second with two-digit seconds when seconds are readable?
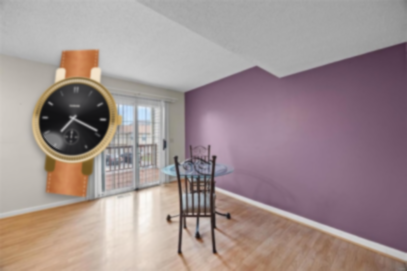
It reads 7,19
